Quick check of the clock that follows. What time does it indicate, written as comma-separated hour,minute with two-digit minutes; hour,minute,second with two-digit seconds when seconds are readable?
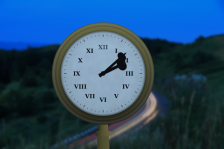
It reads 2,08
